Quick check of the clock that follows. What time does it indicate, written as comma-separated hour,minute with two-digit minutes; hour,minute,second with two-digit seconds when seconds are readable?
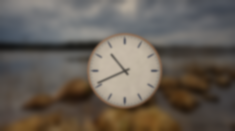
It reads 10,41
